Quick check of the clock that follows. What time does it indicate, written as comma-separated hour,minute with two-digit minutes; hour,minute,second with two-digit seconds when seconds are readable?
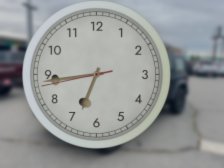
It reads 6,43,43
